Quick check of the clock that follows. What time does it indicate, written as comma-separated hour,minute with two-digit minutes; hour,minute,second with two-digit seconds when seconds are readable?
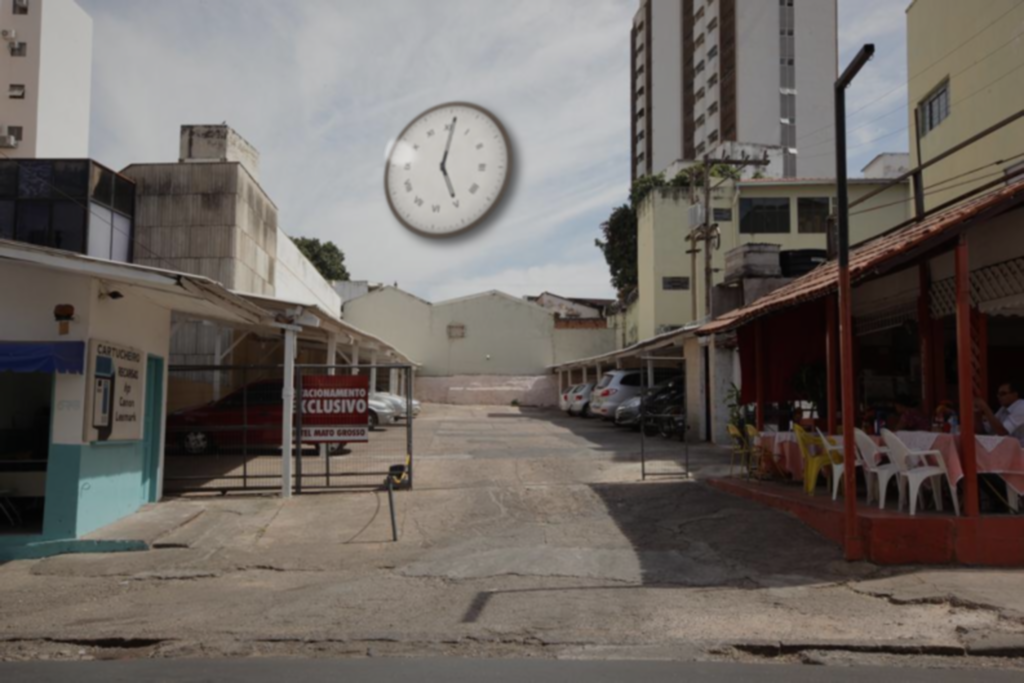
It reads 5,01
